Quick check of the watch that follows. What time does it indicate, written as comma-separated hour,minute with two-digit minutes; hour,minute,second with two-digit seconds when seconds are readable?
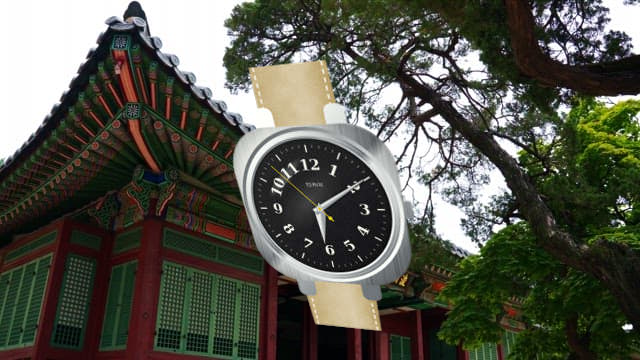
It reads 6,09,53
